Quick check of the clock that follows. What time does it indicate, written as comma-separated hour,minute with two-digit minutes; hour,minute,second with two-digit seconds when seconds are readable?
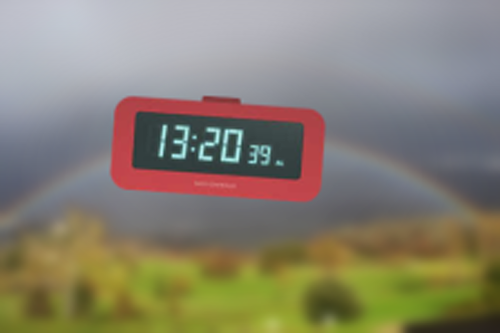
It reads 13,20,39
